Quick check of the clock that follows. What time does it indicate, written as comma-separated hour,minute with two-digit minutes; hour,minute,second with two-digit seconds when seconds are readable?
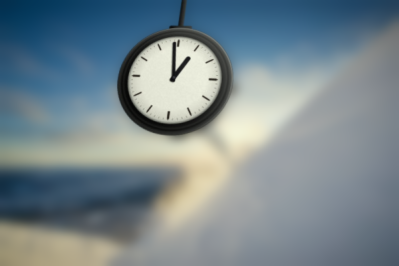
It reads 12,59
